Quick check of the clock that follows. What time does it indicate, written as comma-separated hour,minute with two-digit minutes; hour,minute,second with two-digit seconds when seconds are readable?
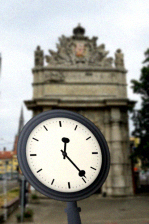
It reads 12,24
